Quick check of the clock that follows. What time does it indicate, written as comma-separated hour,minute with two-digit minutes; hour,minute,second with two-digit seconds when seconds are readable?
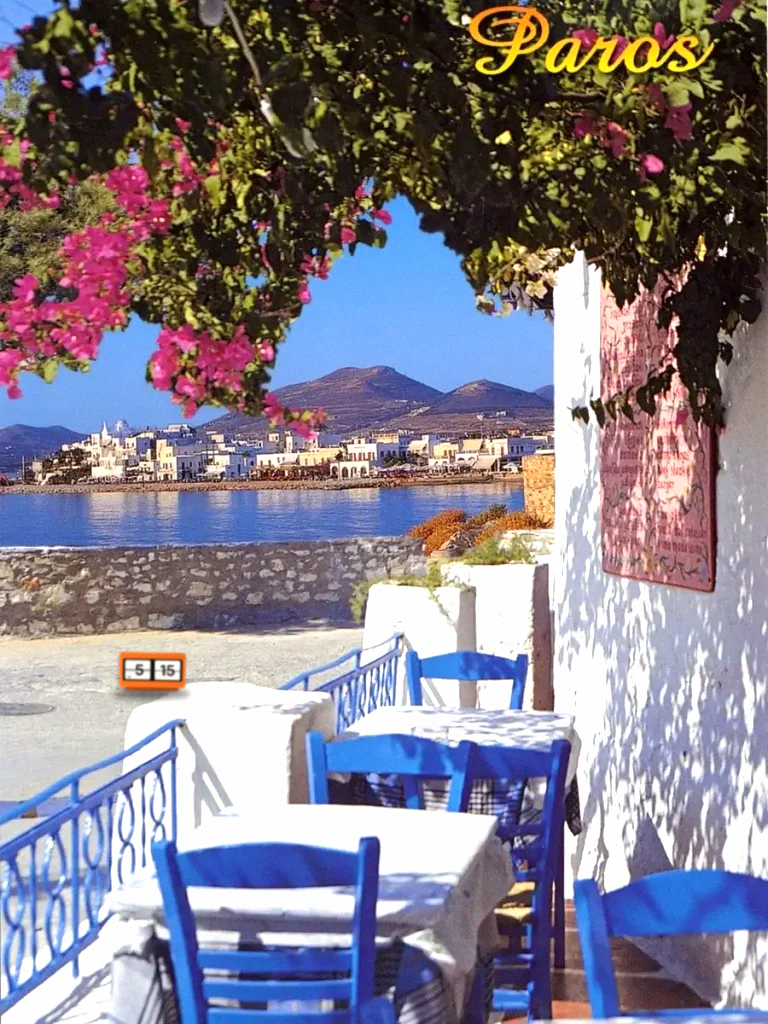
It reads 5,15
